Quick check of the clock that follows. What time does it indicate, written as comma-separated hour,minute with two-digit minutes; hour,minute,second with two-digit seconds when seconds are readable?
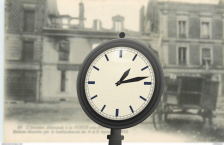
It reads 1,13
